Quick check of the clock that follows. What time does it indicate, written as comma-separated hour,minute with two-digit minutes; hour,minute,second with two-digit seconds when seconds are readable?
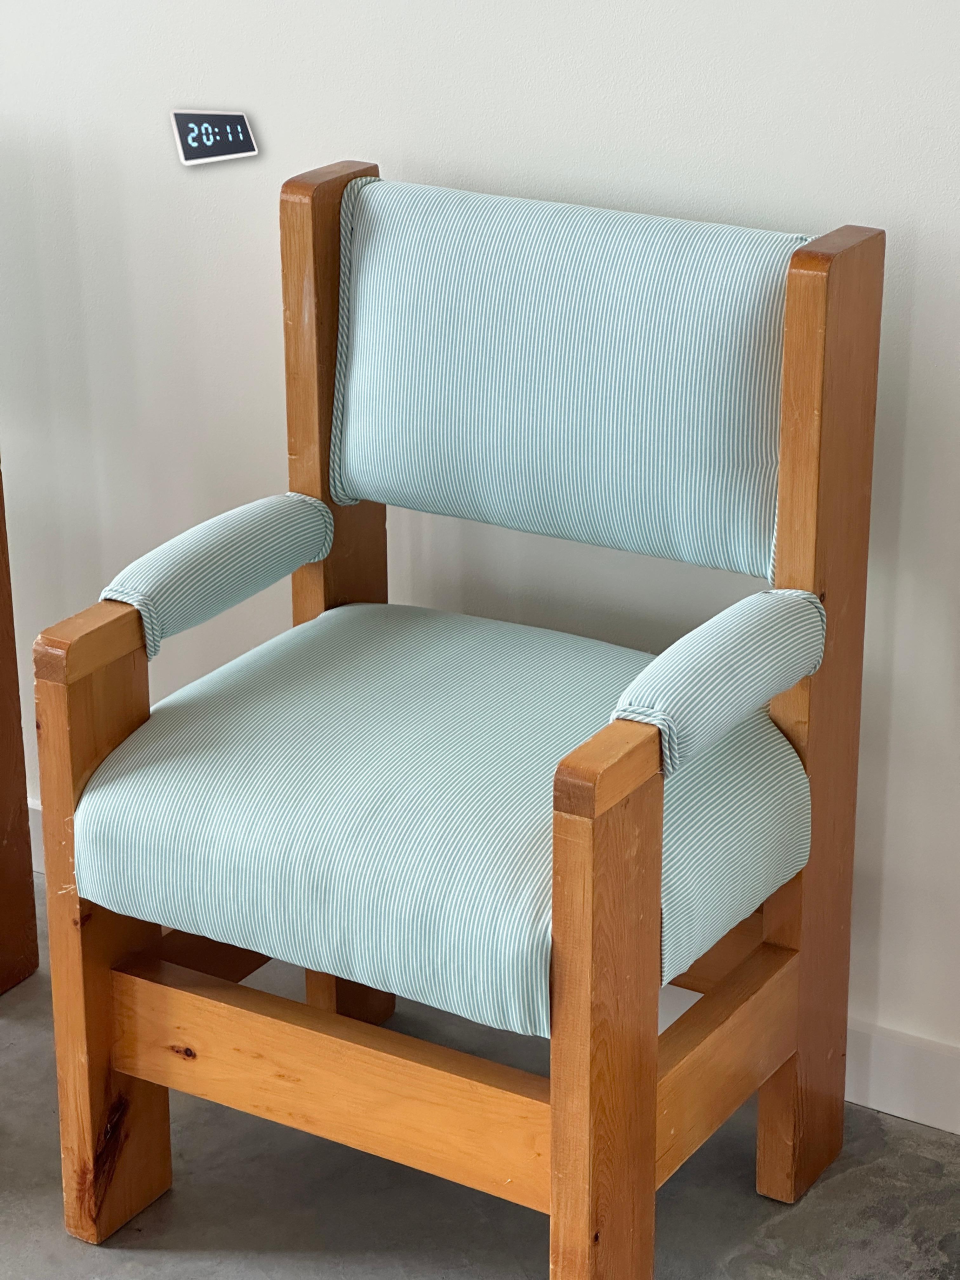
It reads 20,11
